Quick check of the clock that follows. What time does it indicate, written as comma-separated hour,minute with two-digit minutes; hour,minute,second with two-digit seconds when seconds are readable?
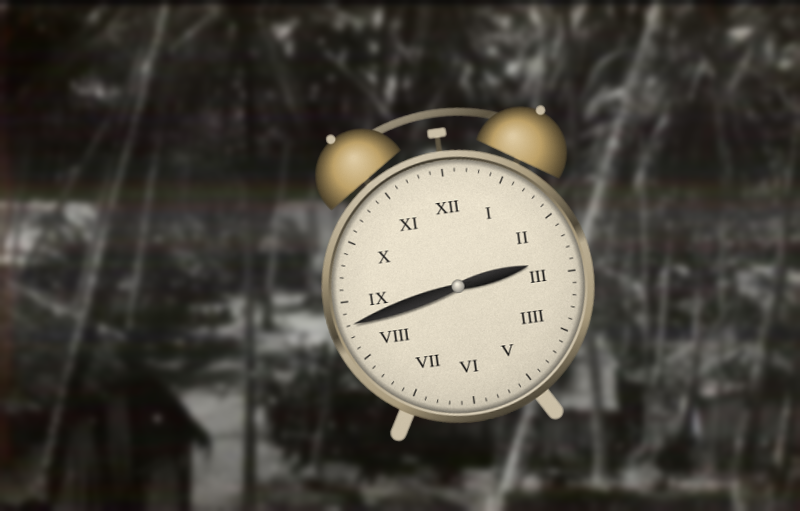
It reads 2,43
